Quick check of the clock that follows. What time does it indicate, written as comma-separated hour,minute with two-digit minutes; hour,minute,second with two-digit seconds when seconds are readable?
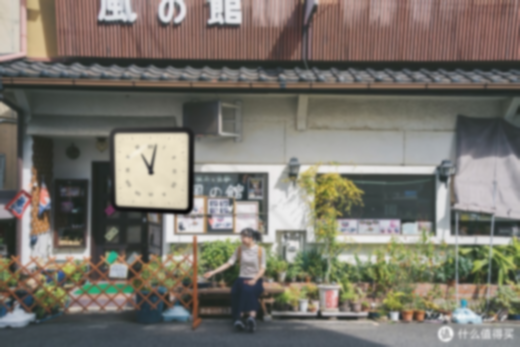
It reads 11,02
